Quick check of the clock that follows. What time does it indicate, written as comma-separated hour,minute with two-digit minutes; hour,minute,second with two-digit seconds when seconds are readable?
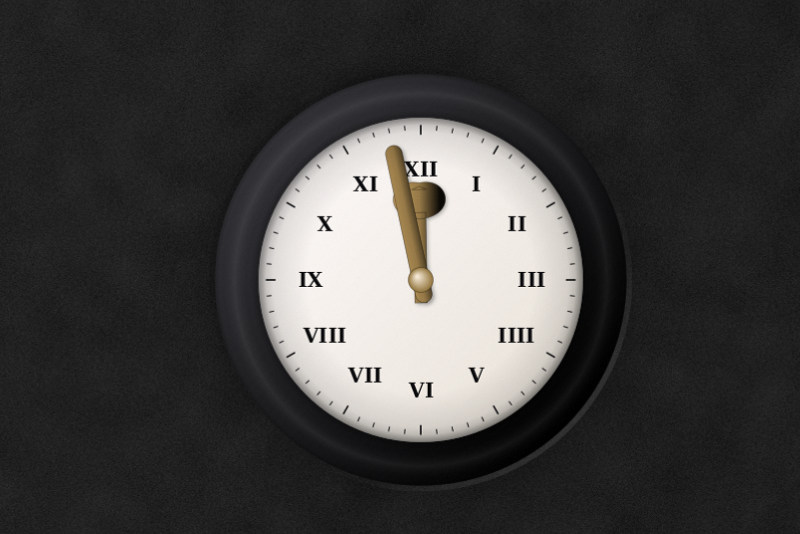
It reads 11,58
